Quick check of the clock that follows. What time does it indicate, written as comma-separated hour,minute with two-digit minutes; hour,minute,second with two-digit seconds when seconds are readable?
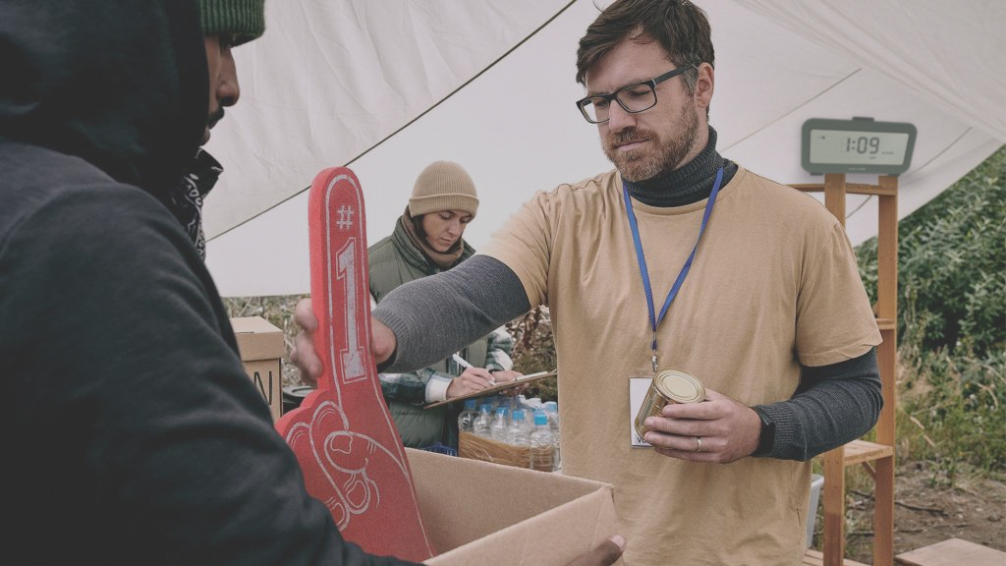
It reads 1,09
